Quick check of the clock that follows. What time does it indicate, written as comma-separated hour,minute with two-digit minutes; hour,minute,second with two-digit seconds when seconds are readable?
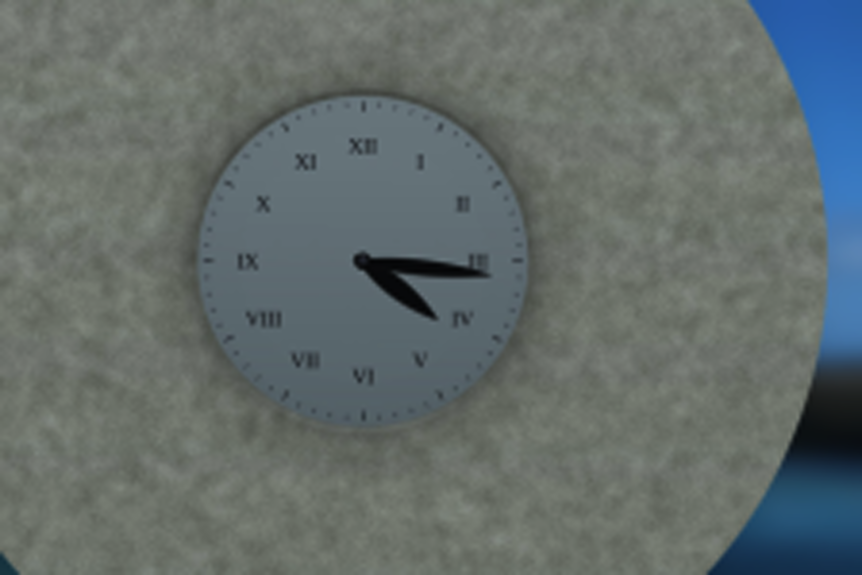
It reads 4,16
